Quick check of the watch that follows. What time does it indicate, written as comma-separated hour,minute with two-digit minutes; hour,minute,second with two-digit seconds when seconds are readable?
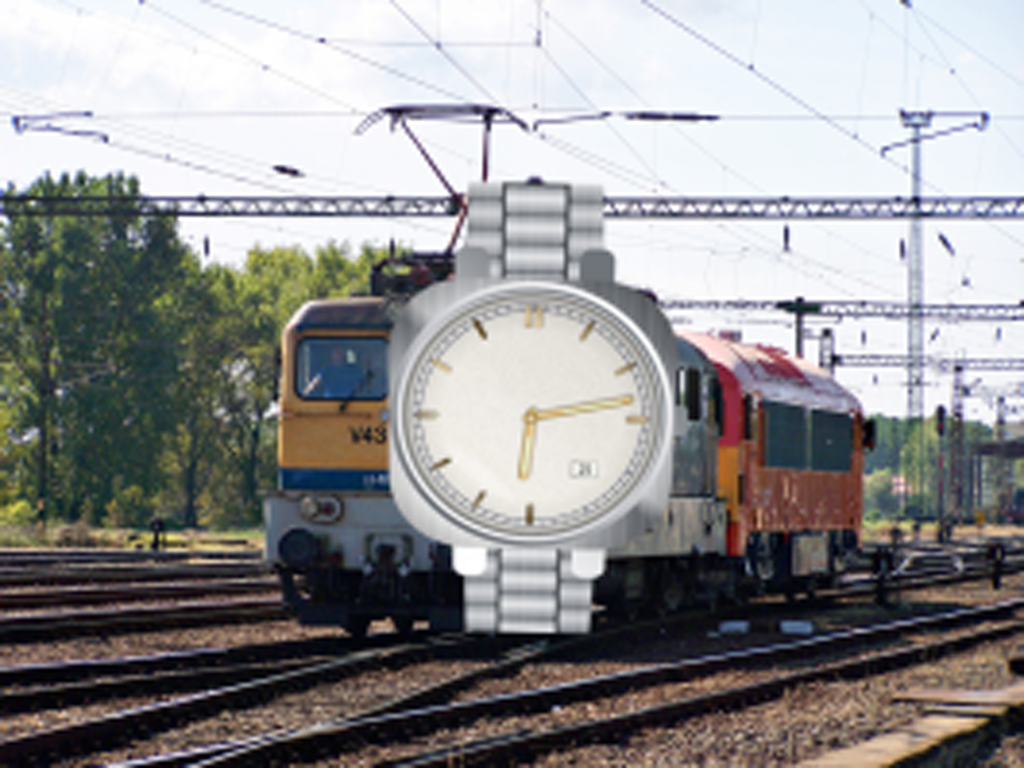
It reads 6,13
